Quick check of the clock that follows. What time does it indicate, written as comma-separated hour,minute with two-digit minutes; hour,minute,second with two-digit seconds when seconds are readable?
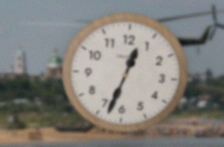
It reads 12,33
